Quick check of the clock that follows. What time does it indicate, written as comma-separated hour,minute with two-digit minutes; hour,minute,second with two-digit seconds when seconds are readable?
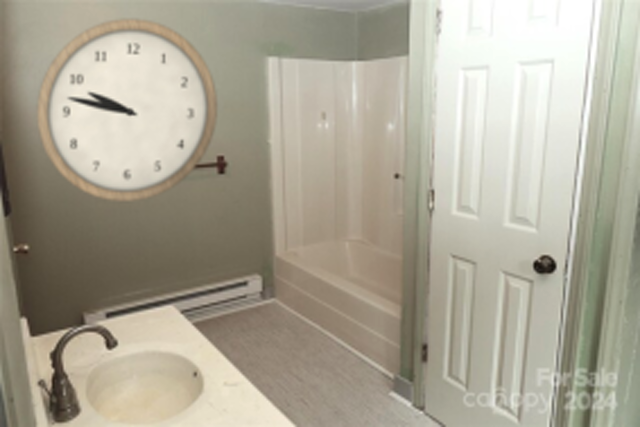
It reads 9,47
